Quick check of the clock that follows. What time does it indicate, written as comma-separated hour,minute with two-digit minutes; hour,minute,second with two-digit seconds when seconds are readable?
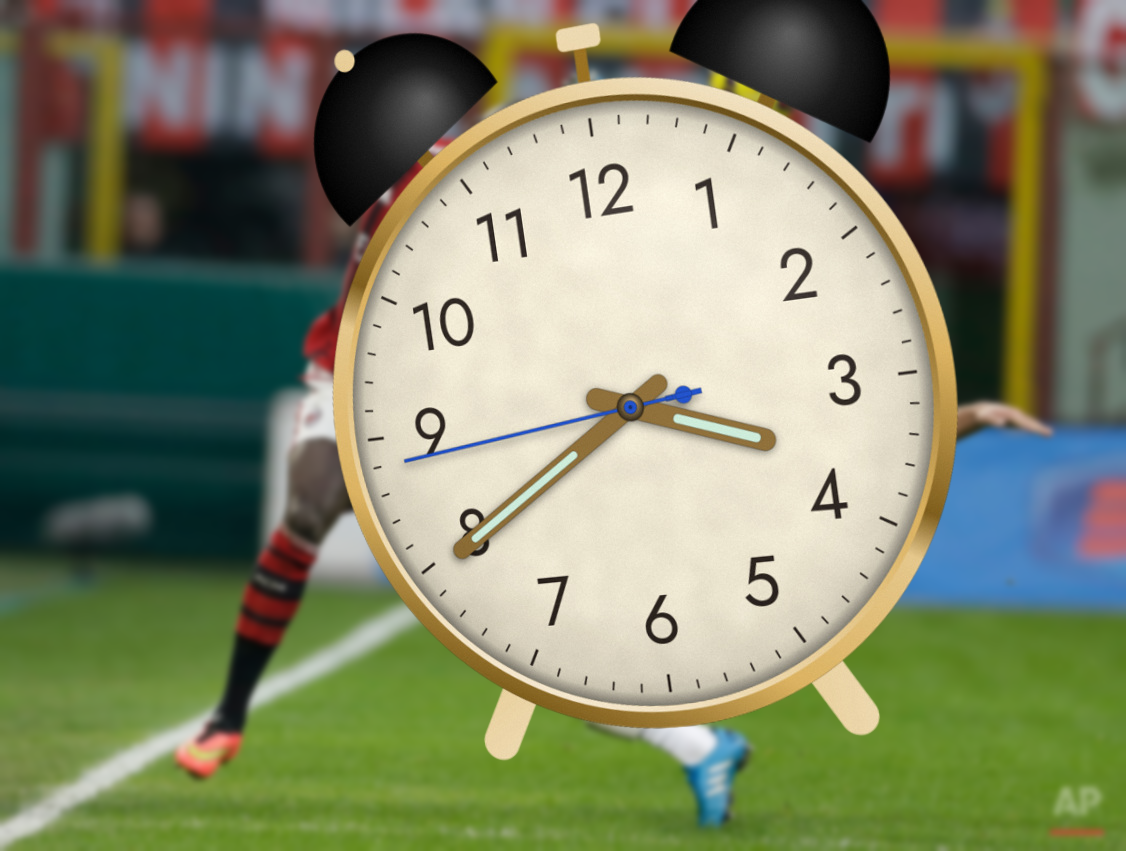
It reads 3,39,44
